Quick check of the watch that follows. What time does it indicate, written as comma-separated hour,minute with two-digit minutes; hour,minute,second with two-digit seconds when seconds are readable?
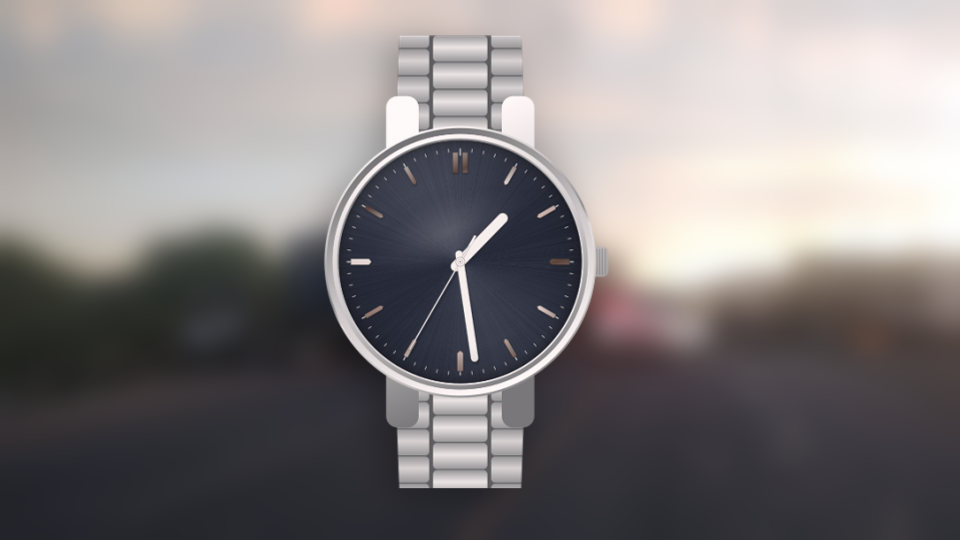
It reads 1,28,35
